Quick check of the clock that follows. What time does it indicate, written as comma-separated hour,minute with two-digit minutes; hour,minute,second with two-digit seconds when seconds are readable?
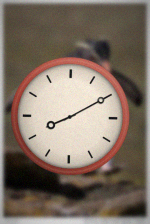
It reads 8,10
